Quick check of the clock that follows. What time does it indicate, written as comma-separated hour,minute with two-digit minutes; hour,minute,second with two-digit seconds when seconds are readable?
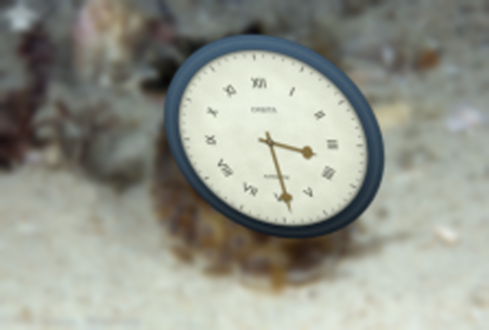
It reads 3,29
